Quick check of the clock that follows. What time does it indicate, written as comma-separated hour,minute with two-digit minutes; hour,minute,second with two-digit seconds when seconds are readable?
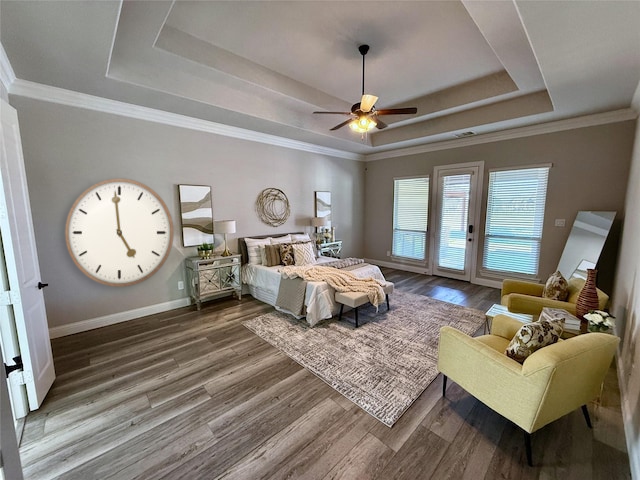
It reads 4,59
